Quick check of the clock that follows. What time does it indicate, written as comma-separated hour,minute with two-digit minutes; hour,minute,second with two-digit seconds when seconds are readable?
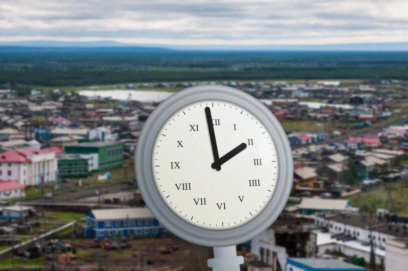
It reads 1,59
